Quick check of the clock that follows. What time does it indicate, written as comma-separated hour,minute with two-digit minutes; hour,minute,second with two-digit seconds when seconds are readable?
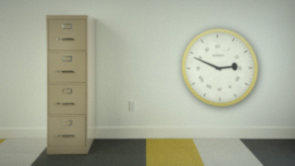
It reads 2,49
